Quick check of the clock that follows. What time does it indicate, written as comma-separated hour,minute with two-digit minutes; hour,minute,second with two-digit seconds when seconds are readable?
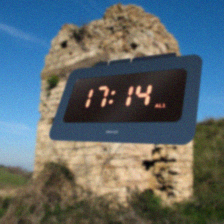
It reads 17,14
